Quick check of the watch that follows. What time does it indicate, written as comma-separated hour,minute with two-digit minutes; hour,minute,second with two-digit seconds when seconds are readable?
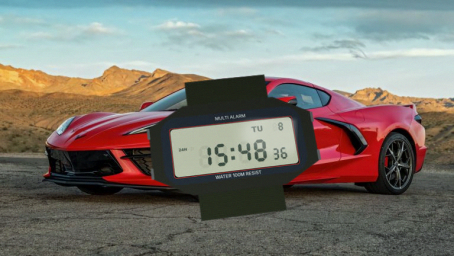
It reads 15,48,36
